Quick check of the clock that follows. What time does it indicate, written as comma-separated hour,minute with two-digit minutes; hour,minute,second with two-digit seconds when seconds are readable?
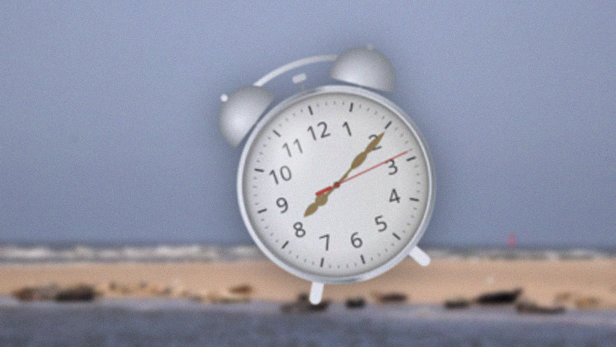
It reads 8,10,14
